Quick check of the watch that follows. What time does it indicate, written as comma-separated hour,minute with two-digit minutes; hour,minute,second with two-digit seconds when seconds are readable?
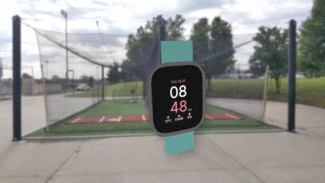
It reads 8,48
